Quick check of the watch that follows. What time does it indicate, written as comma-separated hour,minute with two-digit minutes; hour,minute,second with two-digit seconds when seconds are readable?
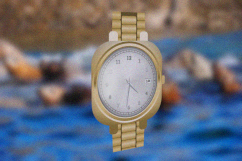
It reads 4,31
